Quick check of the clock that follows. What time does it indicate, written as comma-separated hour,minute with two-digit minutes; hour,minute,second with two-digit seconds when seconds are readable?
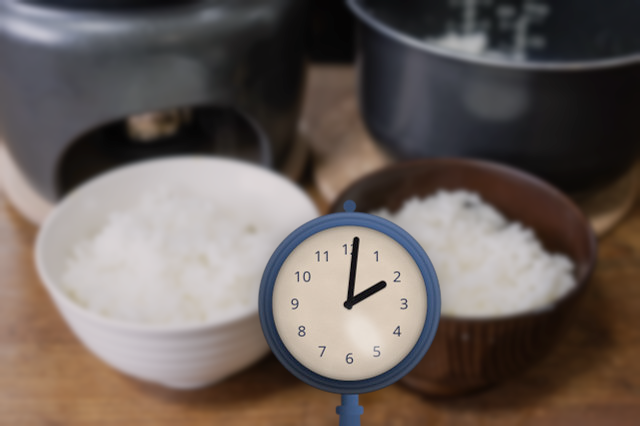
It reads 2,01
